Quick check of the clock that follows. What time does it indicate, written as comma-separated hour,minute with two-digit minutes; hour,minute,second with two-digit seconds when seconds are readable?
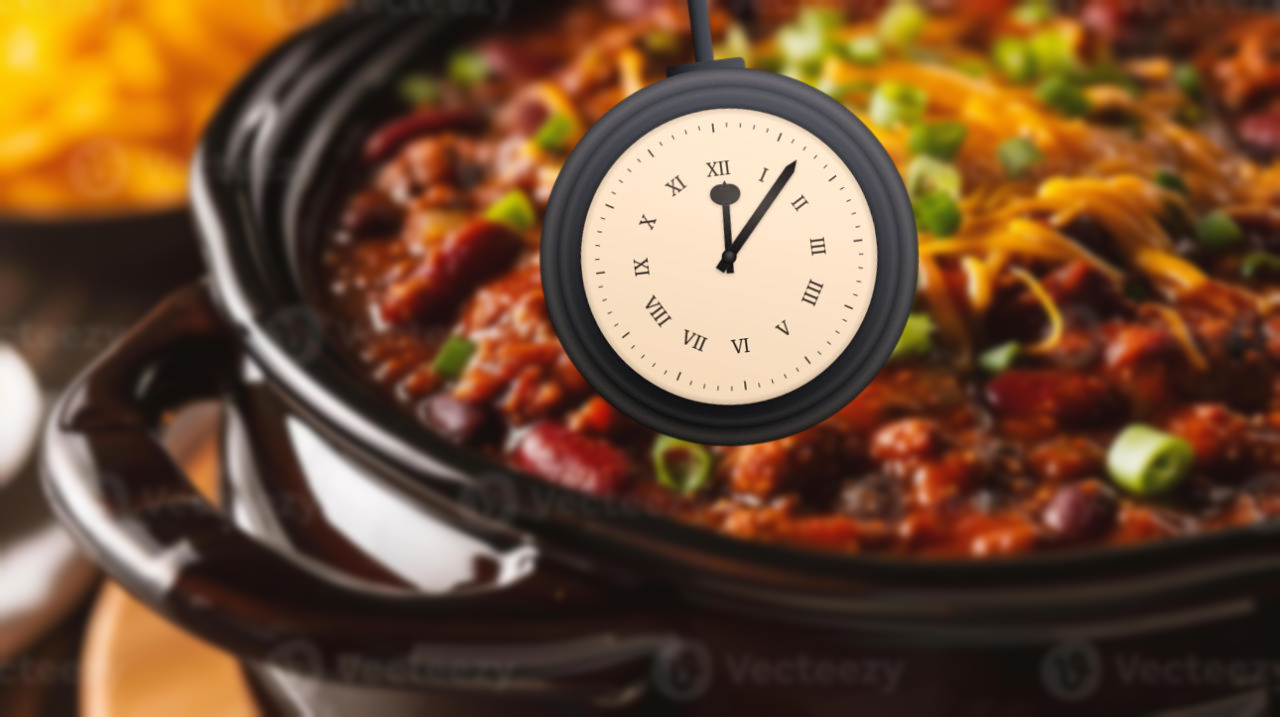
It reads 12,07
